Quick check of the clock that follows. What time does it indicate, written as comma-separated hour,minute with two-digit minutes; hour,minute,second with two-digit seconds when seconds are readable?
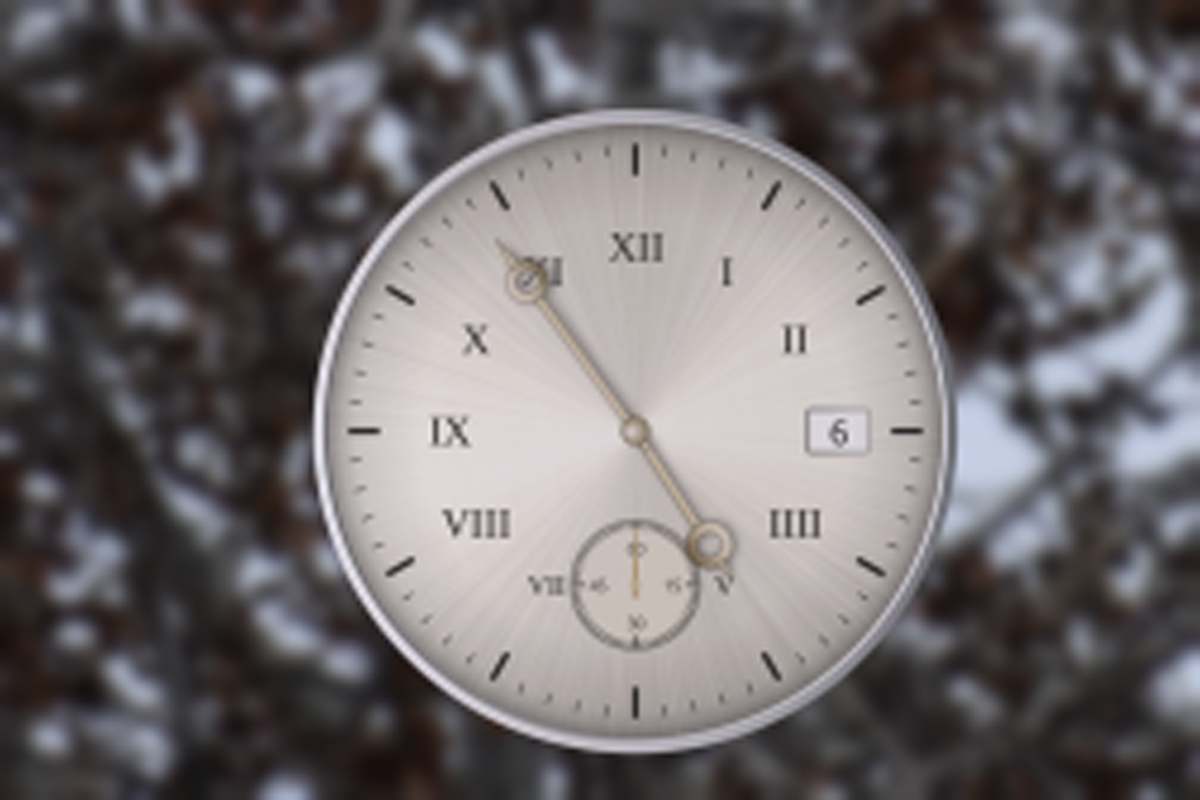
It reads 4,54
